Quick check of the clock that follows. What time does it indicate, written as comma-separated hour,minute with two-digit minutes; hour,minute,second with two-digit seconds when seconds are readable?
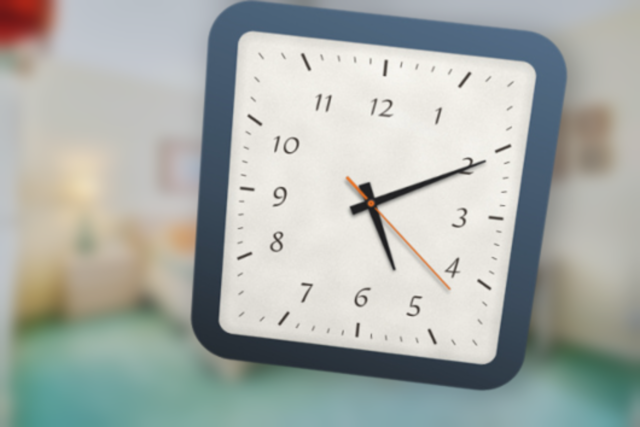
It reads 5,10,22
